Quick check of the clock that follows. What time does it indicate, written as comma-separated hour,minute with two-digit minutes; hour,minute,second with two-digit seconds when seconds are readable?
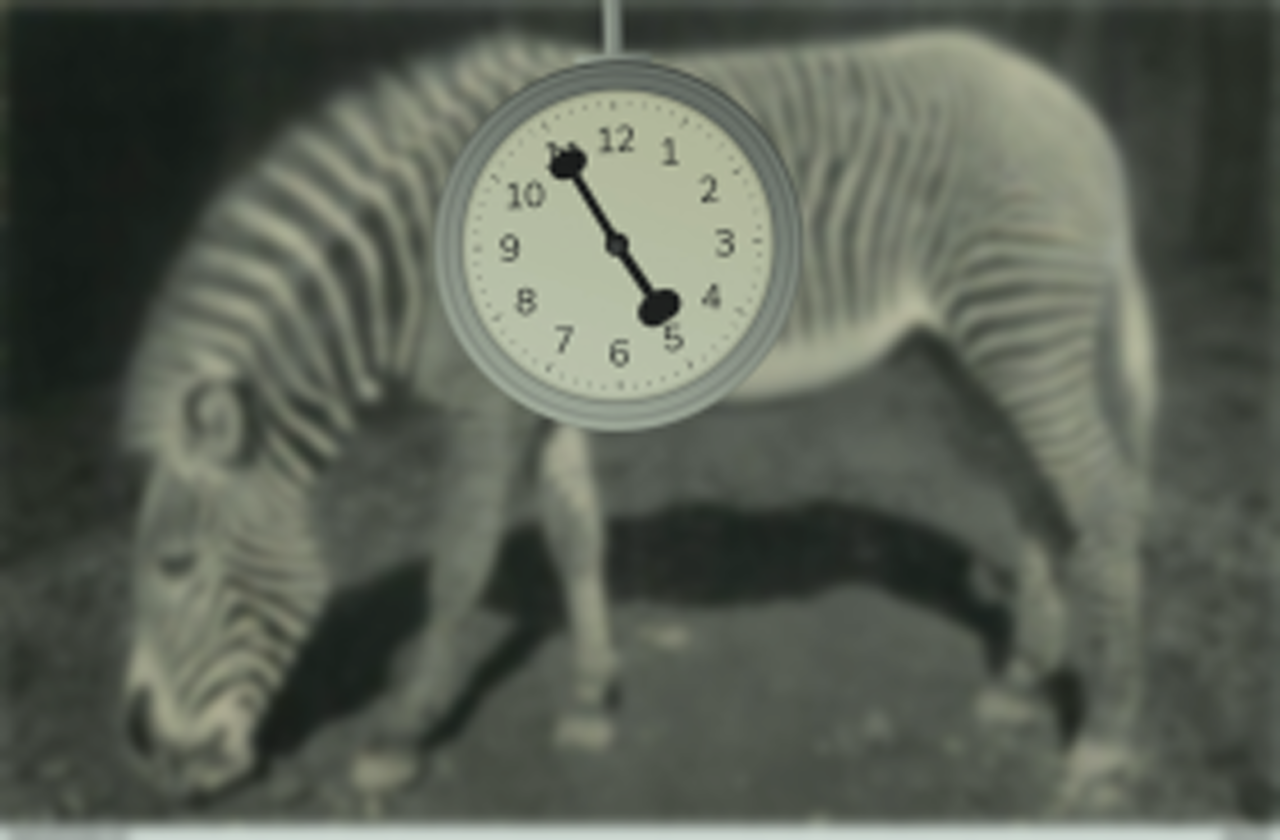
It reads 4,55
